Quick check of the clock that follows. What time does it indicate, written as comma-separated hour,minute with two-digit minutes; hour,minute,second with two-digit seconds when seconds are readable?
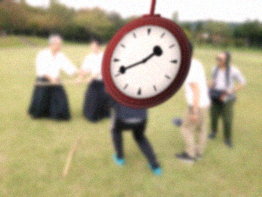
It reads 1,41
